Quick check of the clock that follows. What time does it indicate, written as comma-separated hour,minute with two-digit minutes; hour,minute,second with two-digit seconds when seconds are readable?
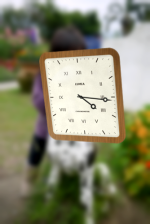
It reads 4,16
